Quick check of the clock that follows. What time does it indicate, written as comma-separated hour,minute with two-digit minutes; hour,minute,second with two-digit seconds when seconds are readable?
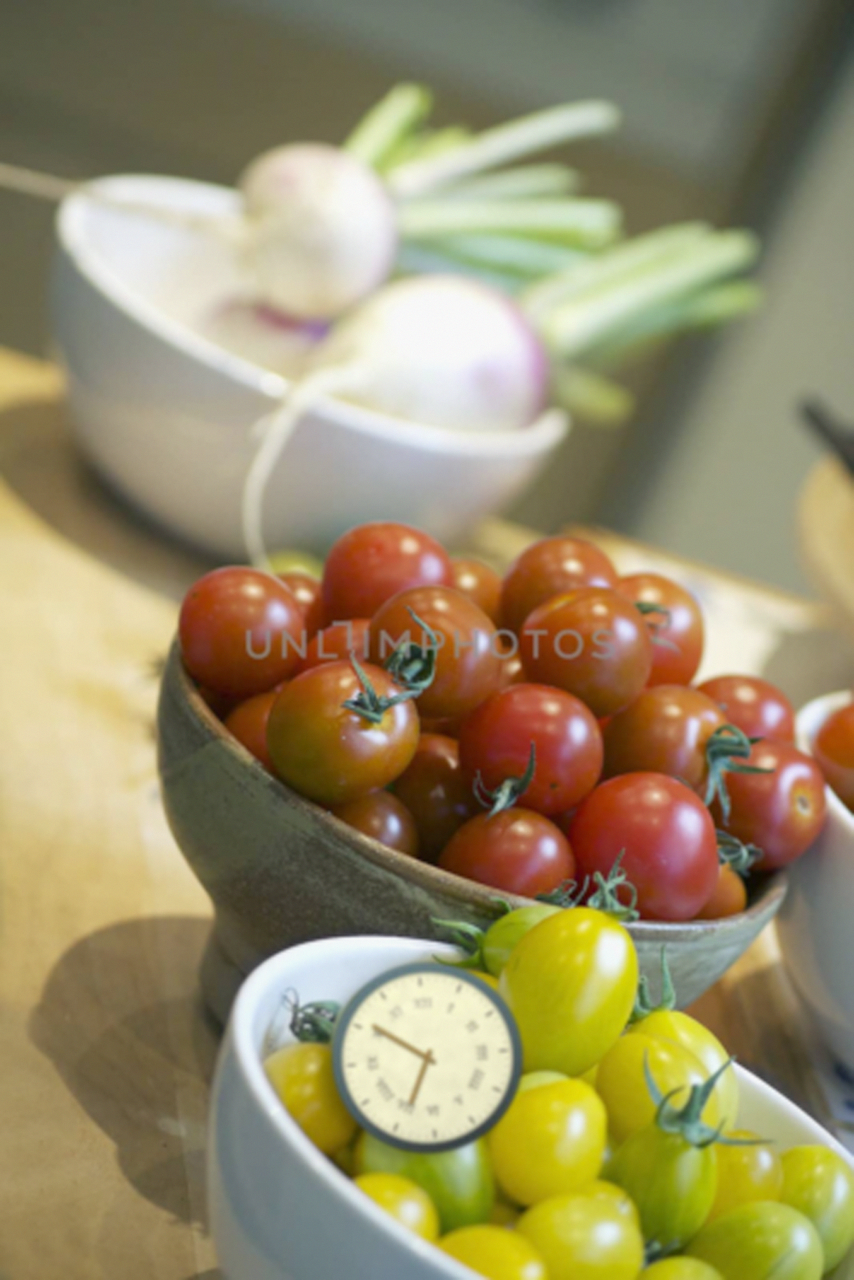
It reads 6,51
